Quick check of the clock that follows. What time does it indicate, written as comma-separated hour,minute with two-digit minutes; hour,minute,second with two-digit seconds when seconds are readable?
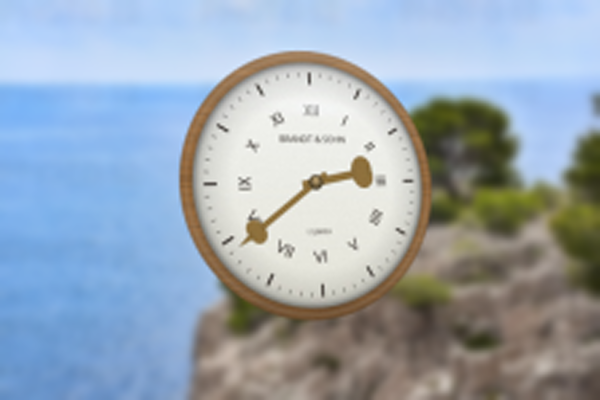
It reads 2,39
